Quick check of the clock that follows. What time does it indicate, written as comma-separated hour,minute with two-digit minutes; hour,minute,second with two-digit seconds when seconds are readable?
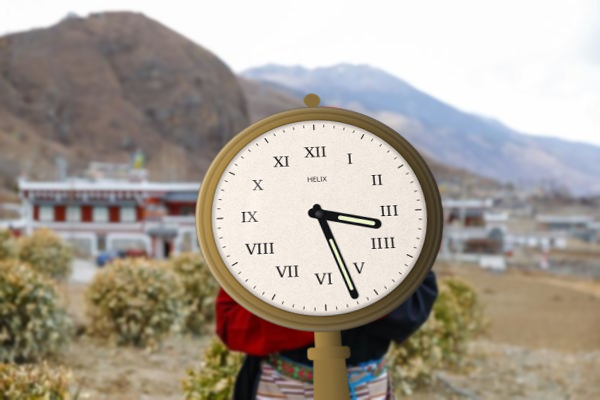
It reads 3,27
